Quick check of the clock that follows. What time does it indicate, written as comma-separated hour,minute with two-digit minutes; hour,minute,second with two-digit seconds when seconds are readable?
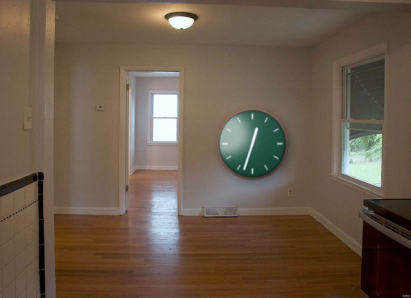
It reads 12,33
